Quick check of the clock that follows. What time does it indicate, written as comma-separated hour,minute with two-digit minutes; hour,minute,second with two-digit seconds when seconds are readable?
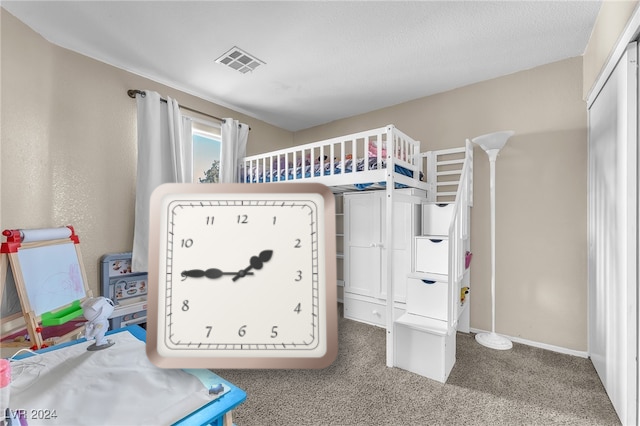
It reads 1,45
